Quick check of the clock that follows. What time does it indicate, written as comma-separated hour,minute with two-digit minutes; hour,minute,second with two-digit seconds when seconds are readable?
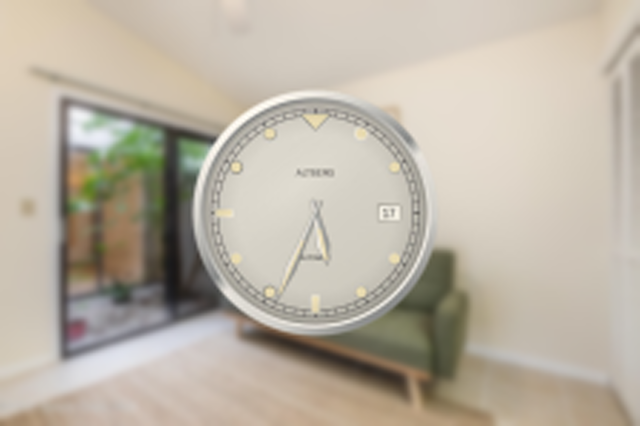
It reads 5,34
